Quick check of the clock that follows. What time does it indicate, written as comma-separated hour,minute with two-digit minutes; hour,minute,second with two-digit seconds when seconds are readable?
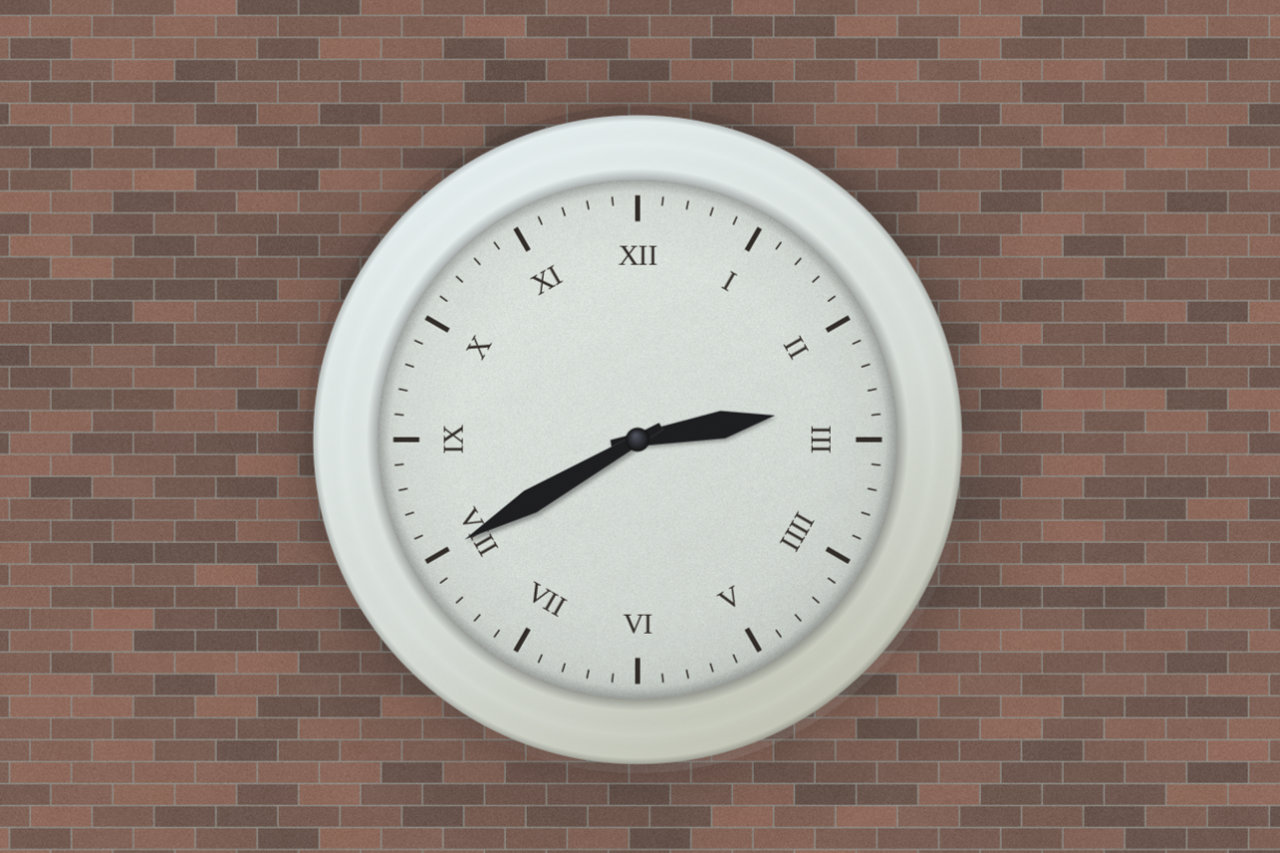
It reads 2,40
